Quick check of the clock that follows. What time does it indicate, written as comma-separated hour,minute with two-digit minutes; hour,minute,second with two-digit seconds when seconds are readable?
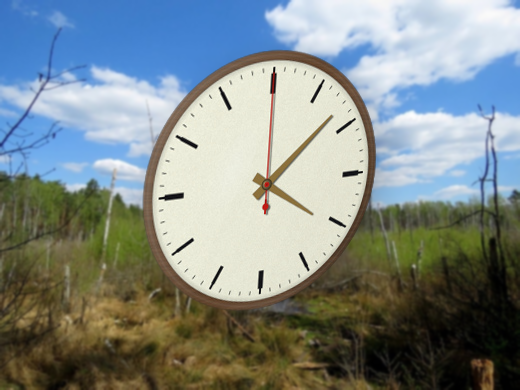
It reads 4,08,00
